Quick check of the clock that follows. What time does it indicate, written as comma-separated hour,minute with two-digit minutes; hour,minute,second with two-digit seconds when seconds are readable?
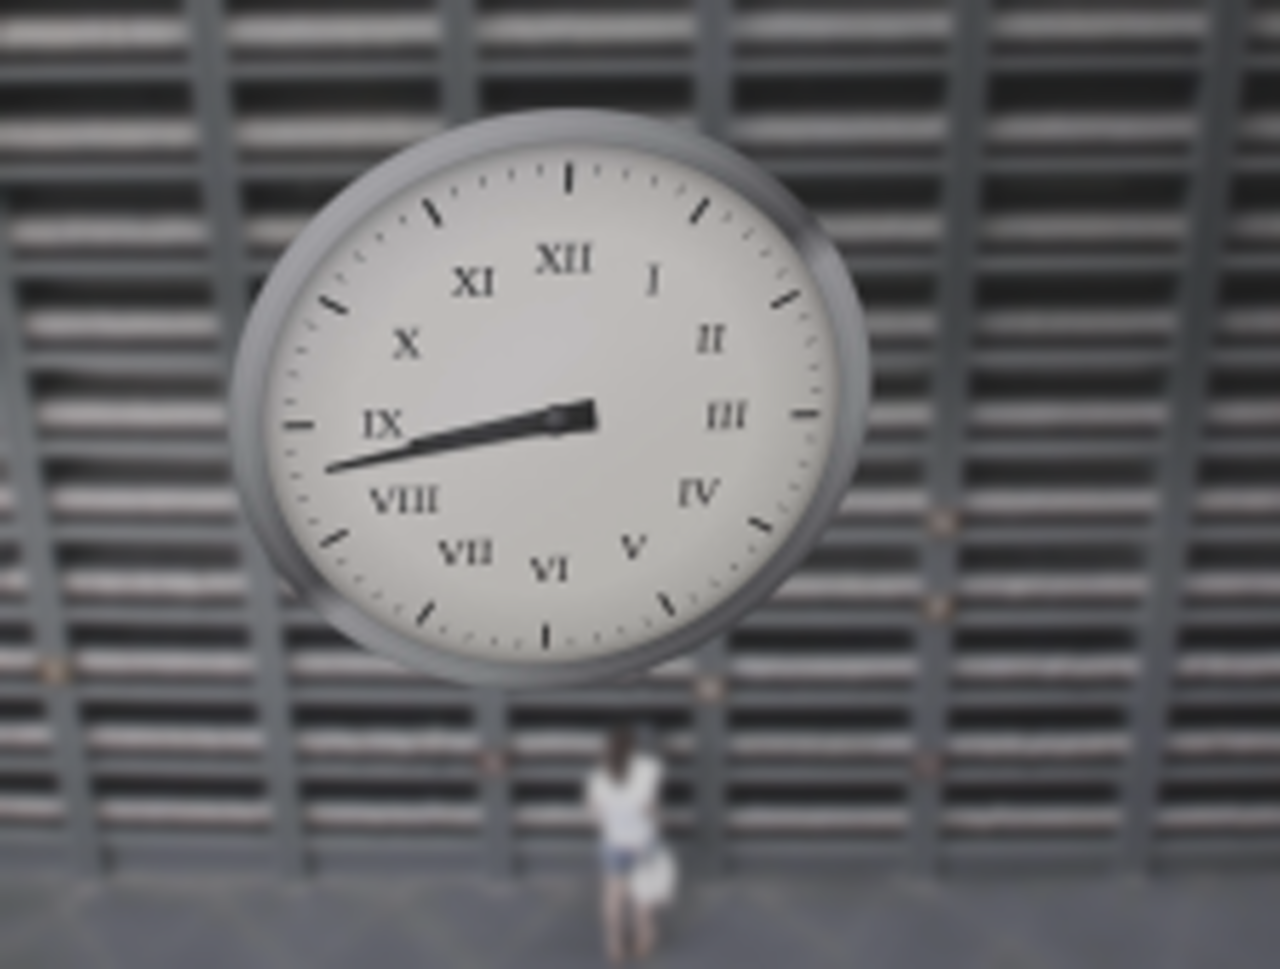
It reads 8,43
